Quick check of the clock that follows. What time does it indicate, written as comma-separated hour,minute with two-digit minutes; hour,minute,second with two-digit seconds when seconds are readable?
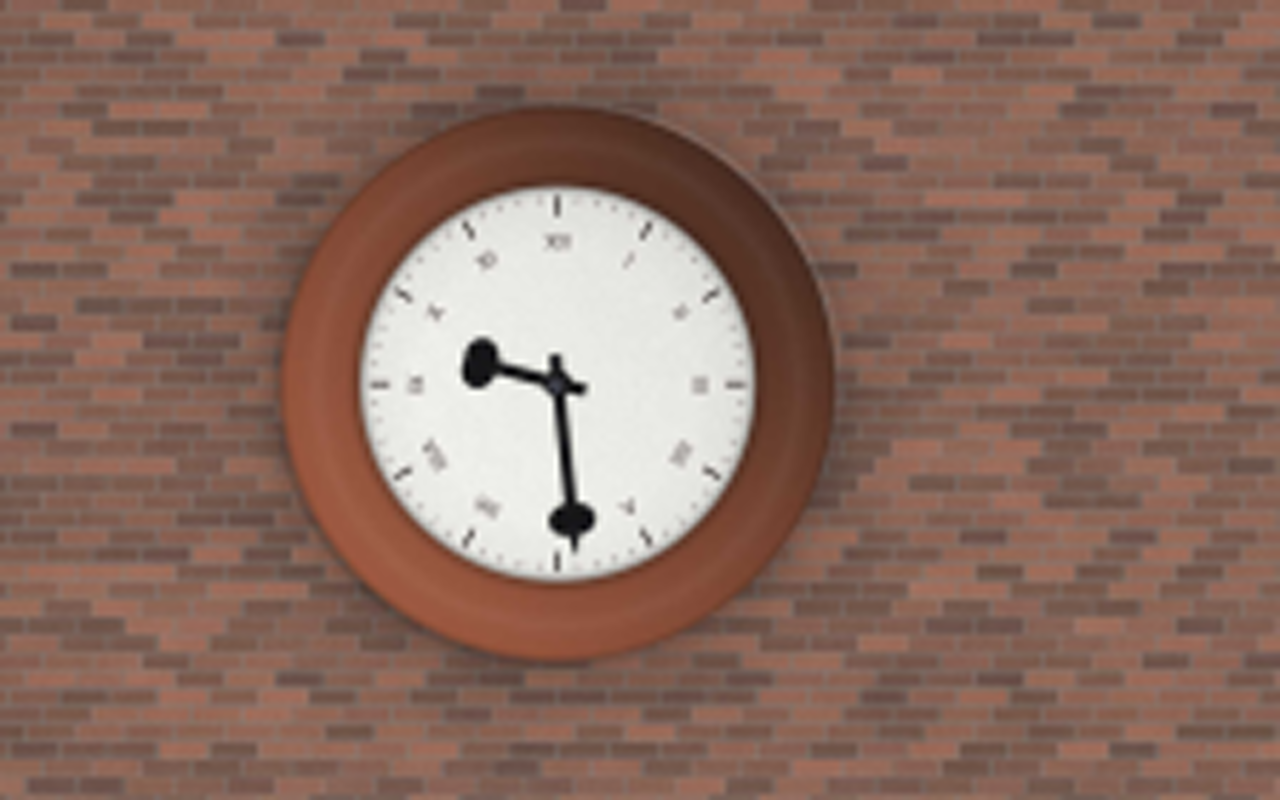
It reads 9,29
